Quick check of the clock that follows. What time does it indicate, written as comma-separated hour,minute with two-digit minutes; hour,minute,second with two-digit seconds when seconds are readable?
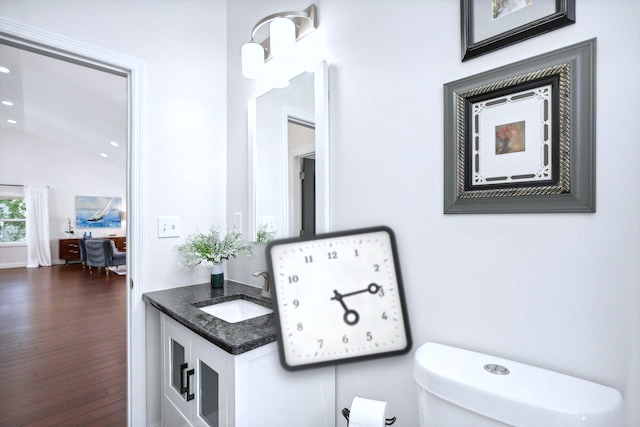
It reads 5,14
